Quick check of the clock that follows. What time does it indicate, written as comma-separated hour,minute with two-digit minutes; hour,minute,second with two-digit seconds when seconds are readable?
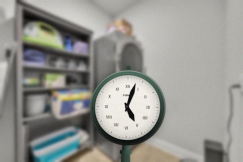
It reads 5,03
